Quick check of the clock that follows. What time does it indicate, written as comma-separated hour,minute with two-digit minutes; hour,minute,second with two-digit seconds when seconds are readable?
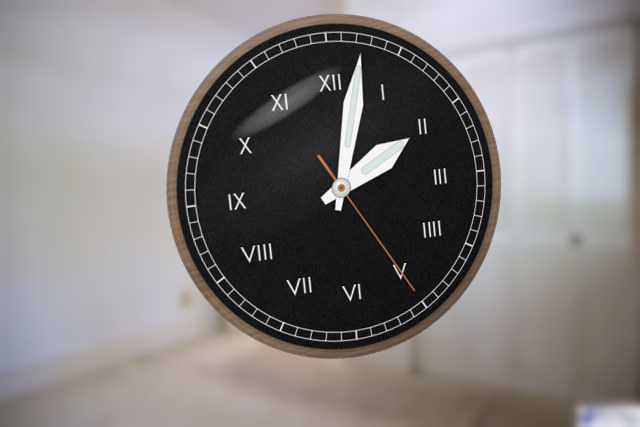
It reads 2,02,25
